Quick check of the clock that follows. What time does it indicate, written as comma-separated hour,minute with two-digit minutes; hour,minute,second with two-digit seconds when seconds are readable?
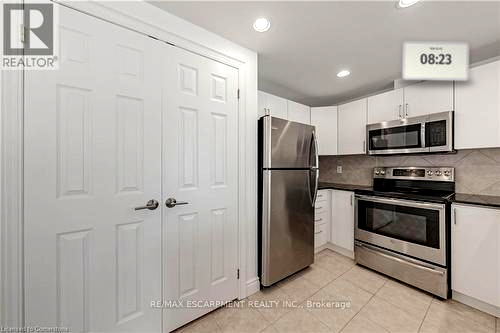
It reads 8,23
